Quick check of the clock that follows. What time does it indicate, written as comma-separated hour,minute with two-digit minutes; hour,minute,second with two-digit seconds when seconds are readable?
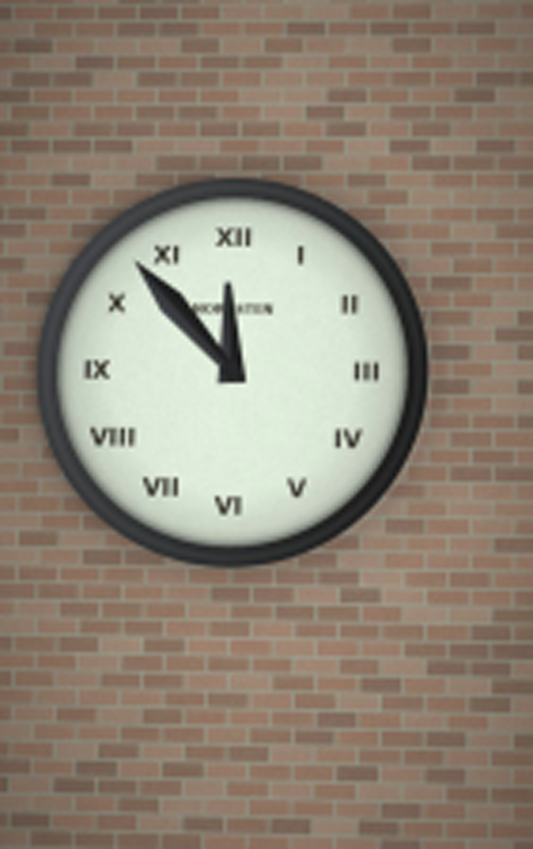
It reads 11,53
